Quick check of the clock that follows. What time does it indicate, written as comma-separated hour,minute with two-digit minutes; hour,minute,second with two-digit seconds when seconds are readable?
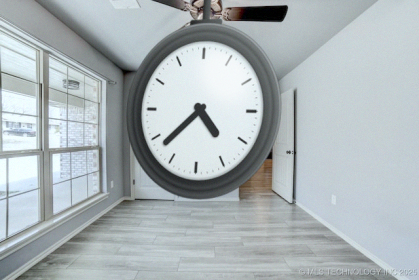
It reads 4,38
